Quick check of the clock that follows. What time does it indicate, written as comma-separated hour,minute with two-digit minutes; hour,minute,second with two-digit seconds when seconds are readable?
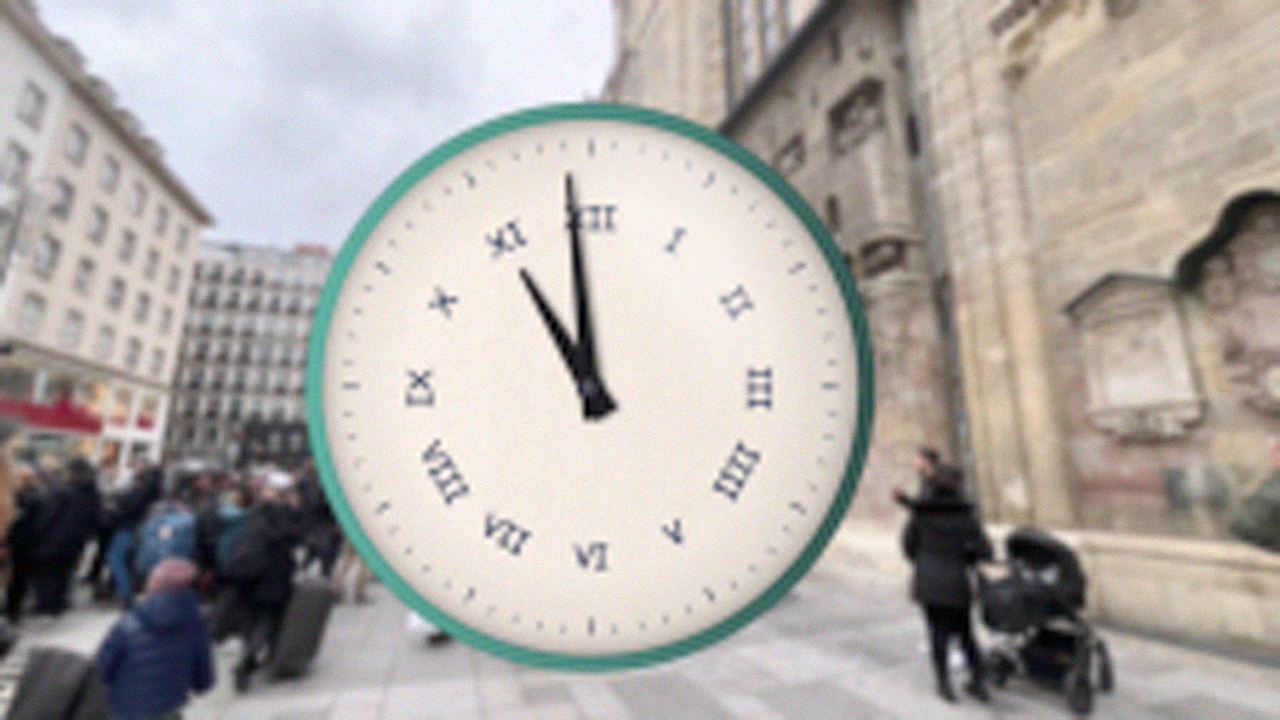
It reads 10,59
